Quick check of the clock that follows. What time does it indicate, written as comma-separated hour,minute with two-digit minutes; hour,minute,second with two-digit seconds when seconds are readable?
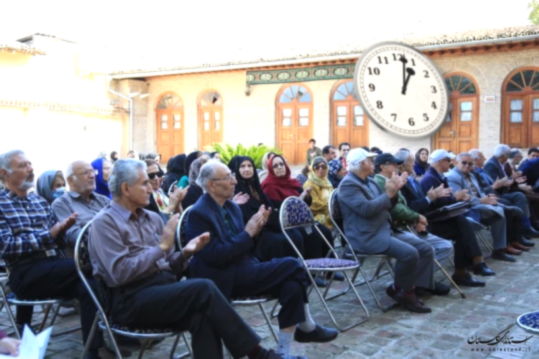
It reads 1,02
